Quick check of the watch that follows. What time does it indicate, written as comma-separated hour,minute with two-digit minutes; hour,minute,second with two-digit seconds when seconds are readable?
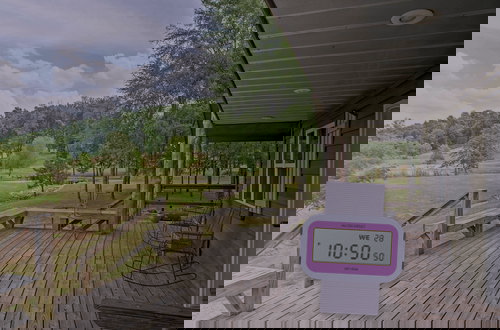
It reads 10,50,50
